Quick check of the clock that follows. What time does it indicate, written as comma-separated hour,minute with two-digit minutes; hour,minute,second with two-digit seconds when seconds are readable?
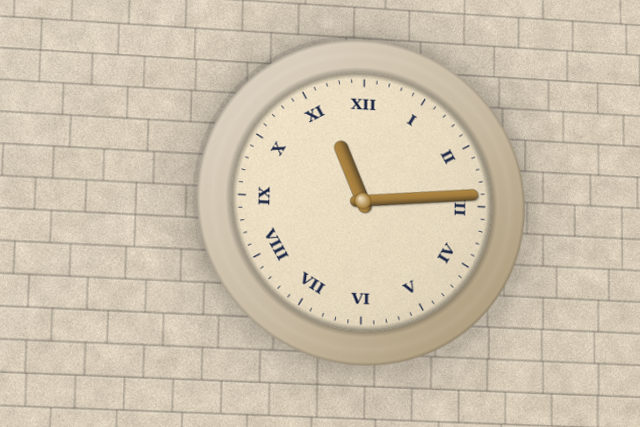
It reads 11,14
